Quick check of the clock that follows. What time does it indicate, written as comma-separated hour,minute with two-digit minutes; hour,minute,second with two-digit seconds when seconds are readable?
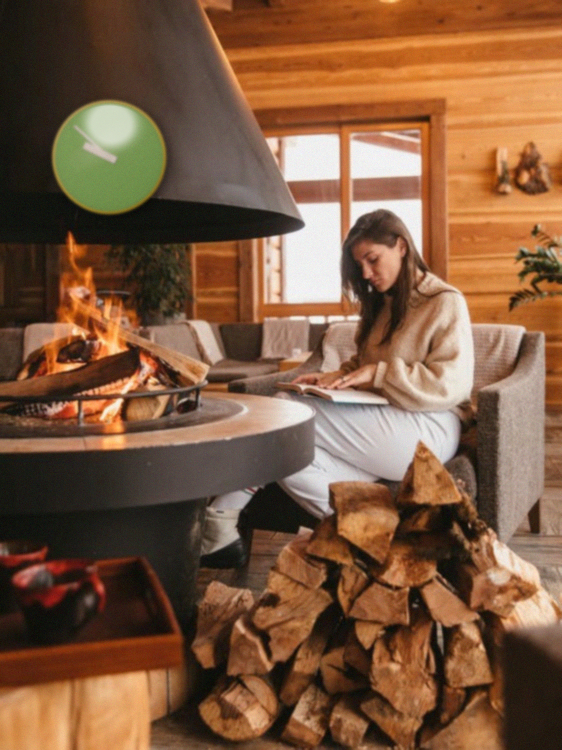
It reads 9,52
